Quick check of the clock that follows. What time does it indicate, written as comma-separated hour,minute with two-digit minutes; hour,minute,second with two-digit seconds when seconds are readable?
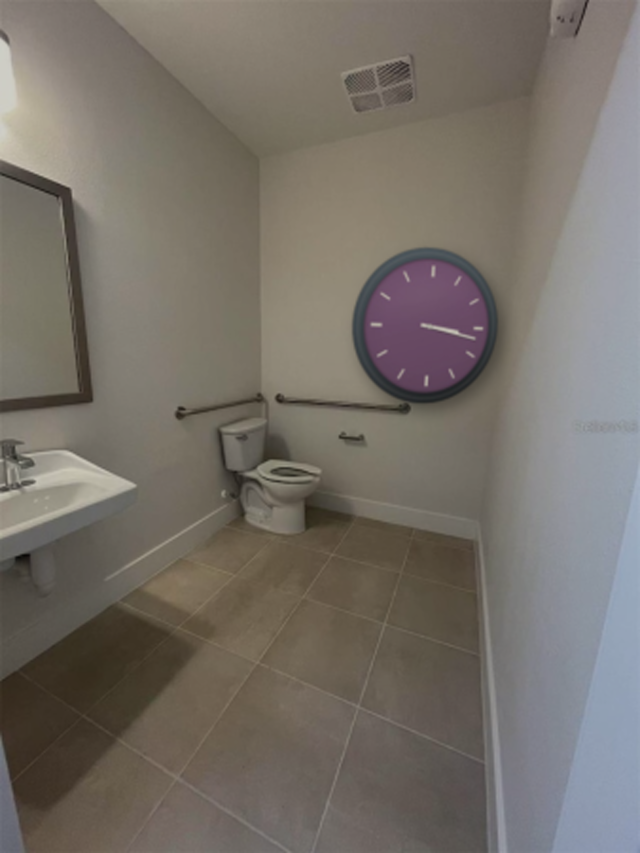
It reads 3,17
